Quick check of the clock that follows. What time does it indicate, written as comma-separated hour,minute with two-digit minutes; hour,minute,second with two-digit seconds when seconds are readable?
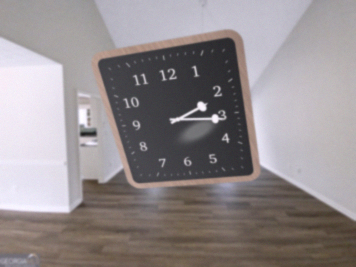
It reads 2,16
